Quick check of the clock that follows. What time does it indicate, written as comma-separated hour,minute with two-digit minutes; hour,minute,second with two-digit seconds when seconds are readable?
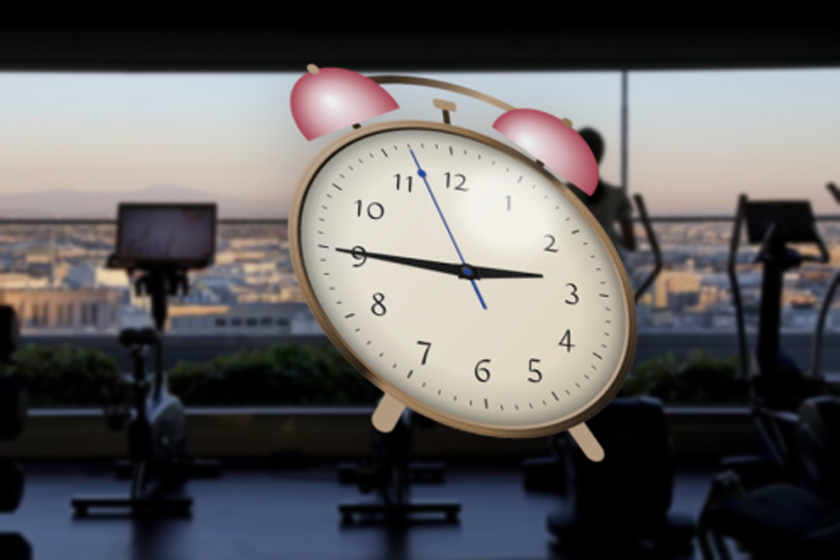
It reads 2,44,57
